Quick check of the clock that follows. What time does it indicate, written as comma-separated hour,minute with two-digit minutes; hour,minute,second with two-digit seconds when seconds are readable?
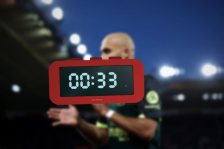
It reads 0,33
